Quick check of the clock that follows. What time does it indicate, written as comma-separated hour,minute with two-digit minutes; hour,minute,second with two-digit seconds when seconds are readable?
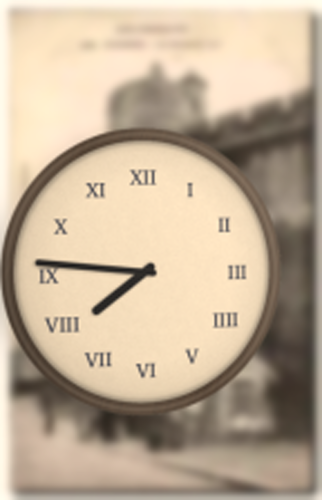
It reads 7,46
